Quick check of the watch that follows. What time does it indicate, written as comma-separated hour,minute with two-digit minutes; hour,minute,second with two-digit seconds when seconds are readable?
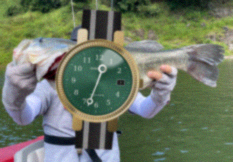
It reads 12,33
